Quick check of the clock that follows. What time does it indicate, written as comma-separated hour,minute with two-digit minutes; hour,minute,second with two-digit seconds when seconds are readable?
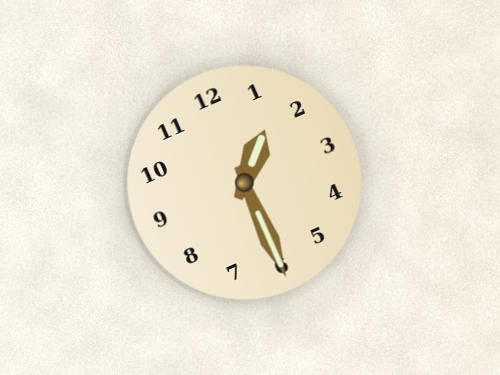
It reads 1,30
